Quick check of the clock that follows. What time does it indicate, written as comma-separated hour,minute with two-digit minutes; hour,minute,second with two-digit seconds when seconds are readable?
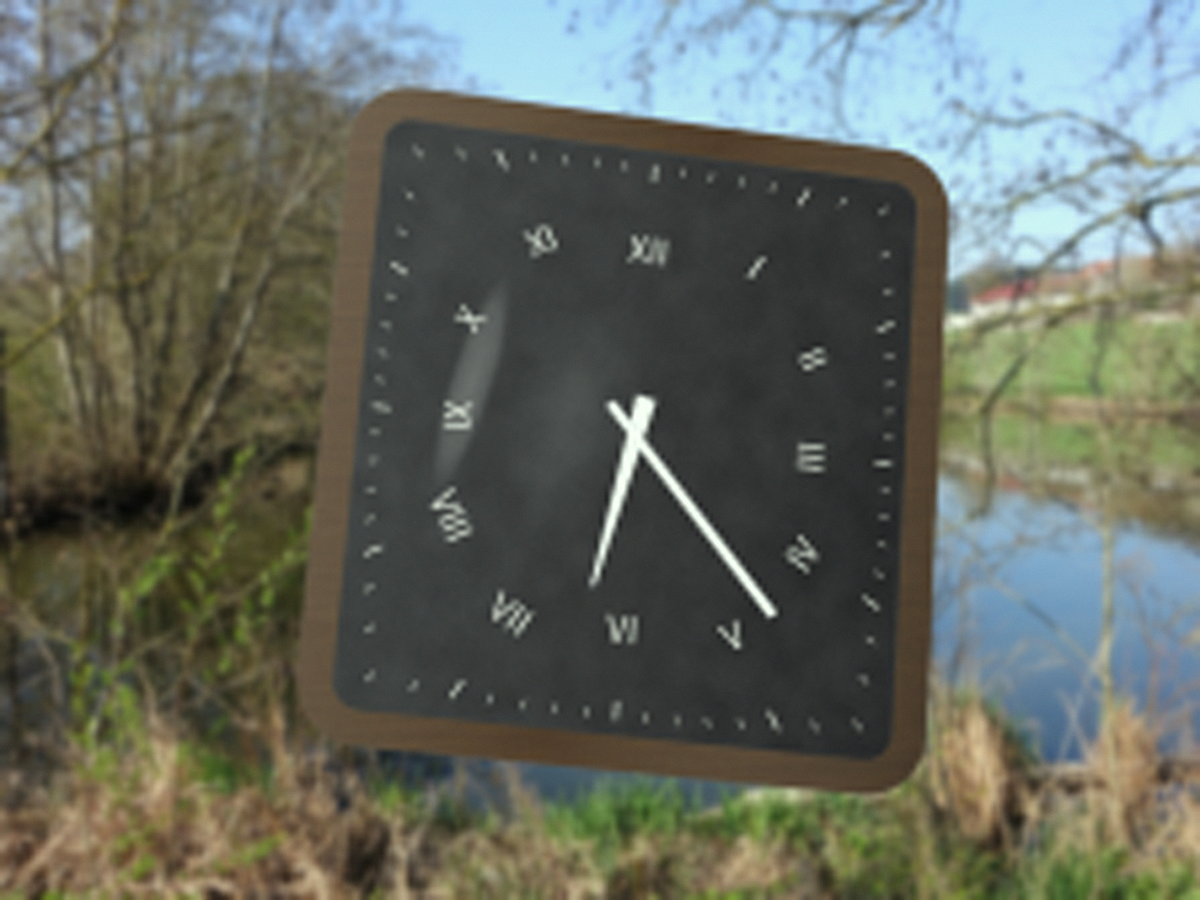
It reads 6,23
